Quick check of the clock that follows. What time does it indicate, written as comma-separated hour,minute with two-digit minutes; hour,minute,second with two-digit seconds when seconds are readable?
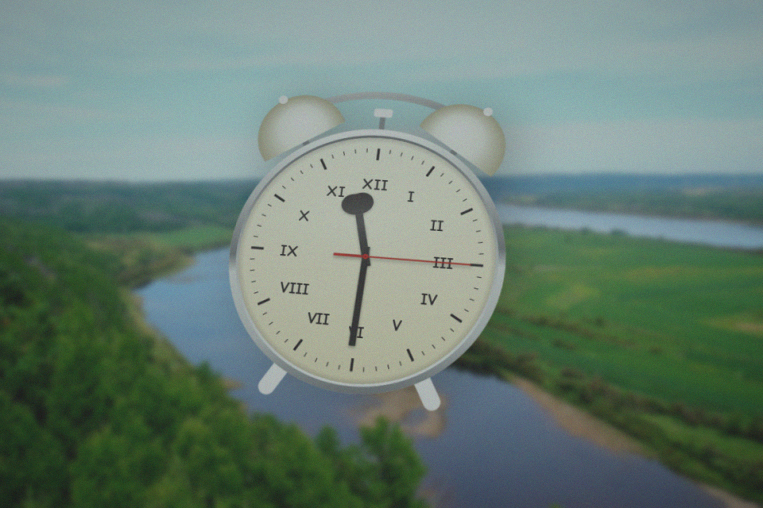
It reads 11,30,15
